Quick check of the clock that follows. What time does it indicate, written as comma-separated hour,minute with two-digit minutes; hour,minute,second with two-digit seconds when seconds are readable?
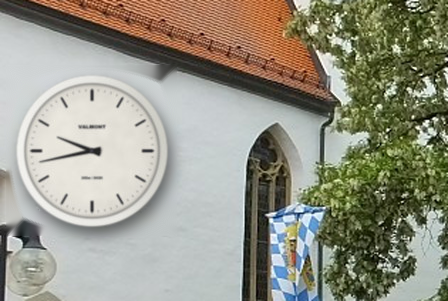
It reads 9,43
